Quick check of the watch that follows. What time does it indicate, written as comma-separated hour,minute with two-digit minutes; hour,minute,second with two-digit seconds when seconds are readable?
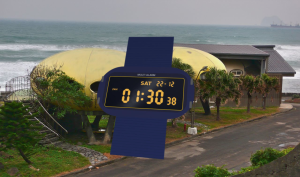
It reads 1,30,38
